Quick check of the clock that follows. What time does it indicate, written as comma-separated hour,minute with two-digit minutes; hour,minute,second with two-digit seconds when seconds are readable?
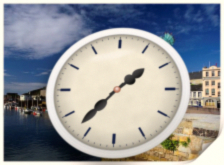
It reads 1,37
